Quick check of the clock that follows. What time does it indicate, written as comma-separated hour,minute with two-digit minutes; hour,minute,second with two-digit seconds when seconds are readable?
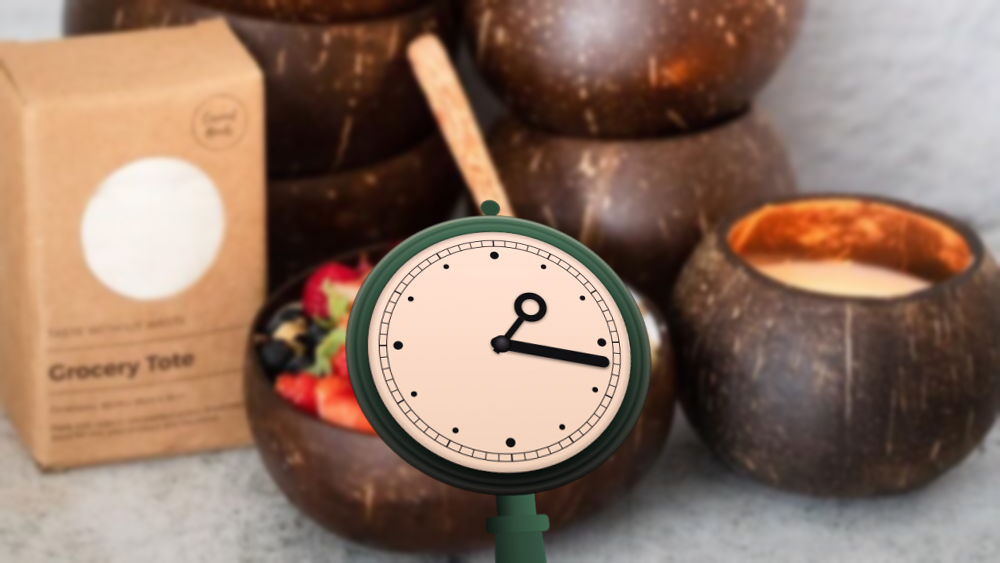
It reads 1,17
